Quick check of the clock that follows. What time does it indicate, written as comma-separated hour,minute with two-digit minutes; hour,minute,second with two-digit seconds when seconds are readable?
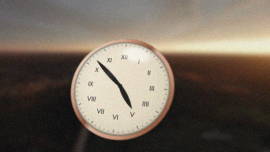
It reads 4,52
